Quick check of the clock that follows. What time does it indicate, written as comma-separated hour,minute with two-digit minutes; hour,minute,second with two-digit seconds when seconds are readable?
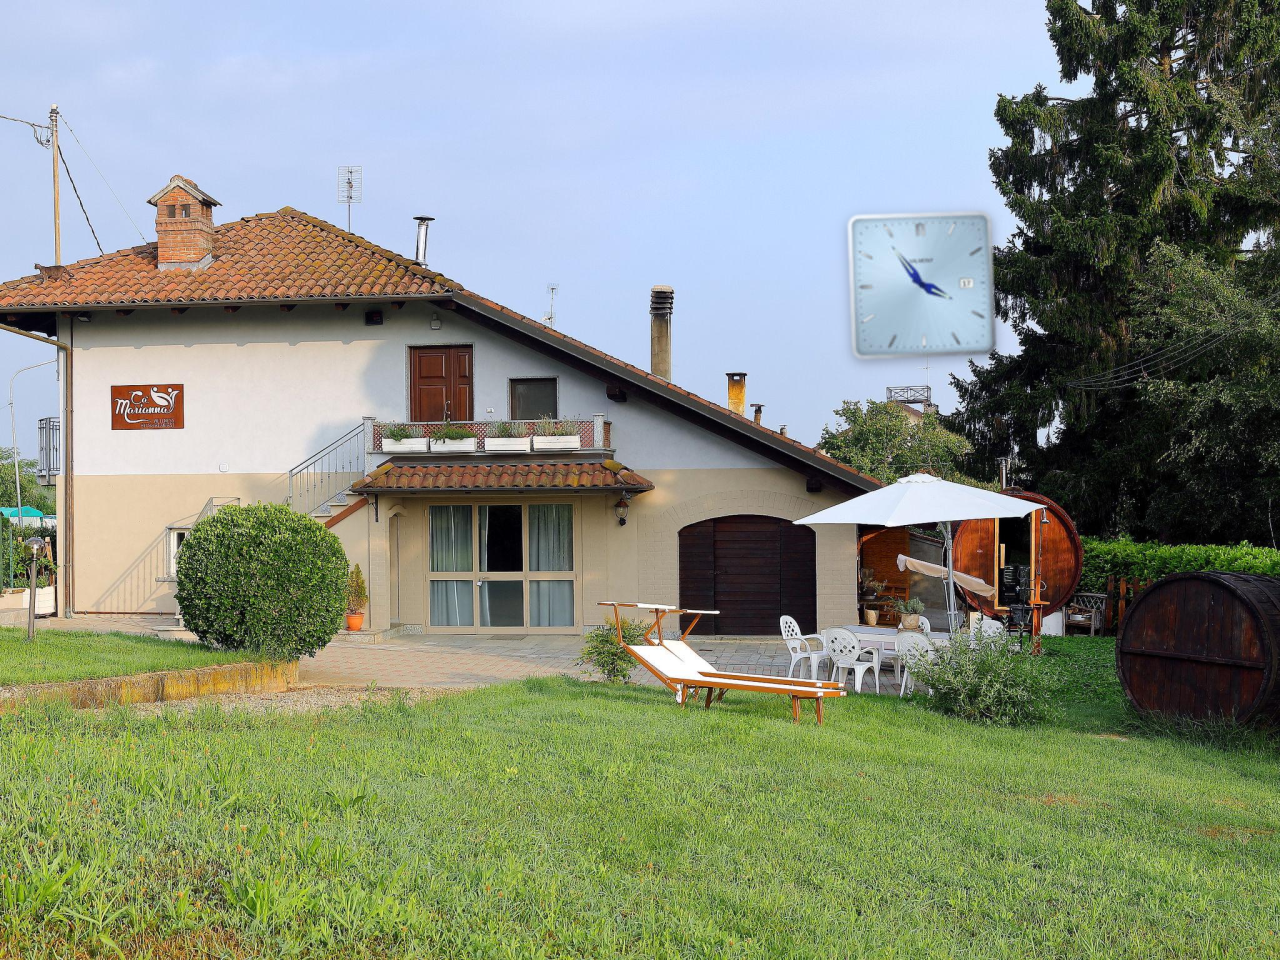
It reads 3,54
